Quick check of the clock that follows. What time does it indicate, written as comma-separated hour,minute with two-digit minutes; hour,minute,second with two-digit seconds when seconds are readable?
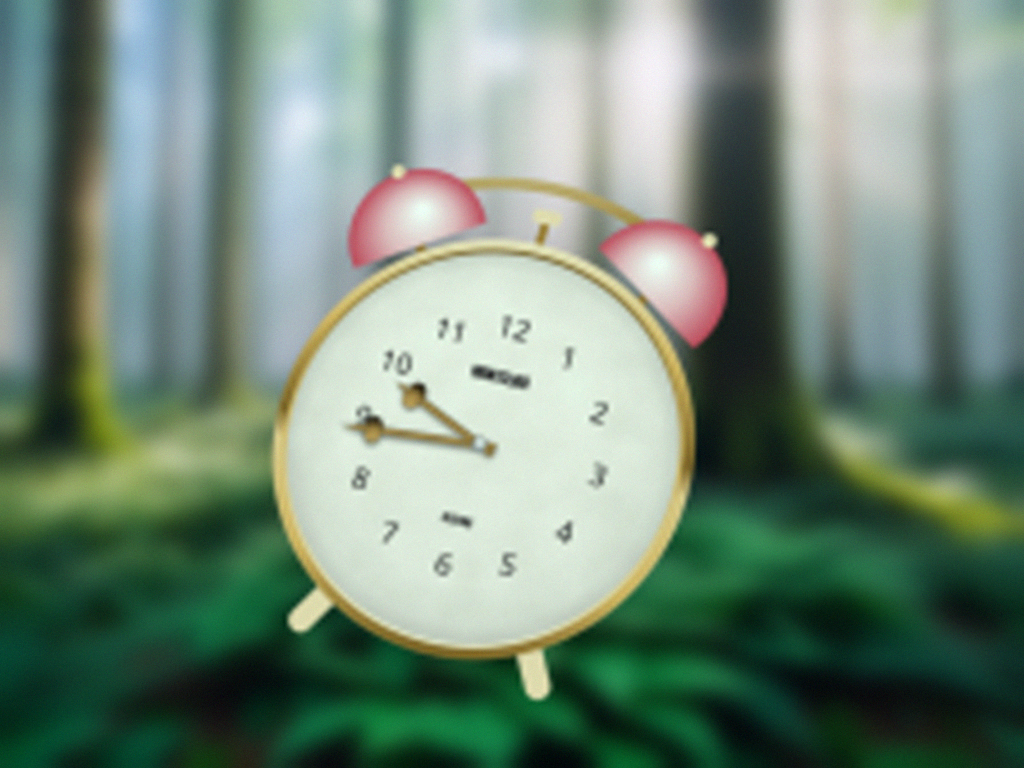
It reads 9,44
